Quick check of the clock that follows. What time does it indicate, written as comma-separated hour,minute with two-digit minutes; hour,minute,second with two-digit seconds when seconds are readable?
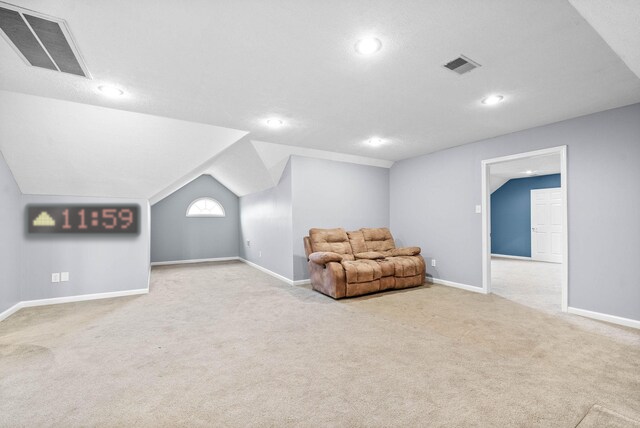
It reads 11,59
